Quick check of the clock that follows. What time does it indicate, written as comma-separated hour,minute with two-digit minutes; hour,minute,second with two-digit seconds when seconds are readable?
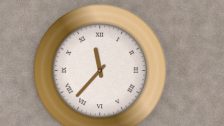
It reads 11,37
